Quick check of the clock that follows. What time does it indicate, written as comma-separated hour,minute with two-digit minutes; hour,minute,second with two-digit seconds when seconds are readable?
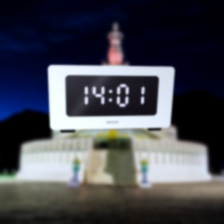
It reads 14,01
